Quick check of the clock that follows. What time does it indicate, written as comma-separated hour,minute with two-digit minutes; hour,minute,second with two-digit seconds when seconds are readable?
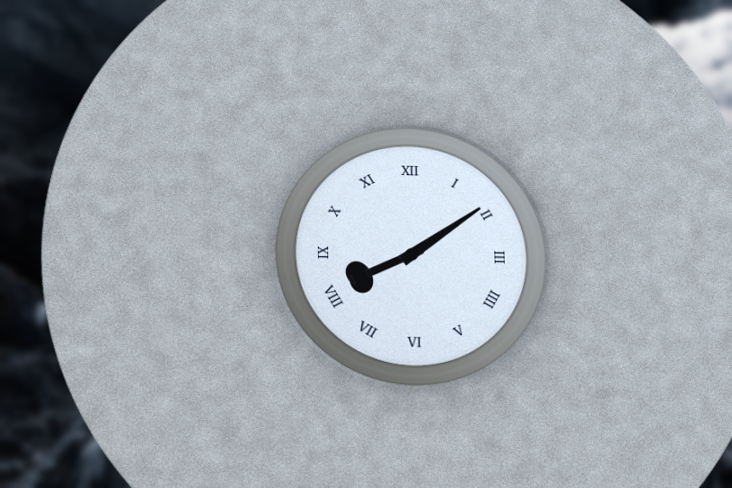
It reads 8,09
